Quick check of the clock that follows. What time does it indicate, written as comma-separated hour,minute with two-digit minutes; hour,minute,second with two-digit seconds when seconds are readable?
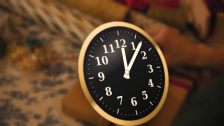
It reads 12,07
